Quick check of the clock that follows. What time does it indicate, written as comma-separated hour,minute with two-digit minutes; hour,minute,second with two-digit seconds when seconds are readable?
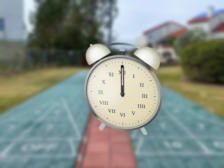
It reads 12,00
